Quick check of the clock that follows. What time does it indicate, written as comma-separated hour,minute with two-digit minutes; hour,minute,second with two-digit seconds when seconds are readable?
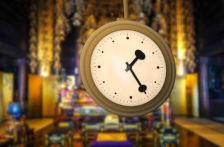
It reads 1,25
